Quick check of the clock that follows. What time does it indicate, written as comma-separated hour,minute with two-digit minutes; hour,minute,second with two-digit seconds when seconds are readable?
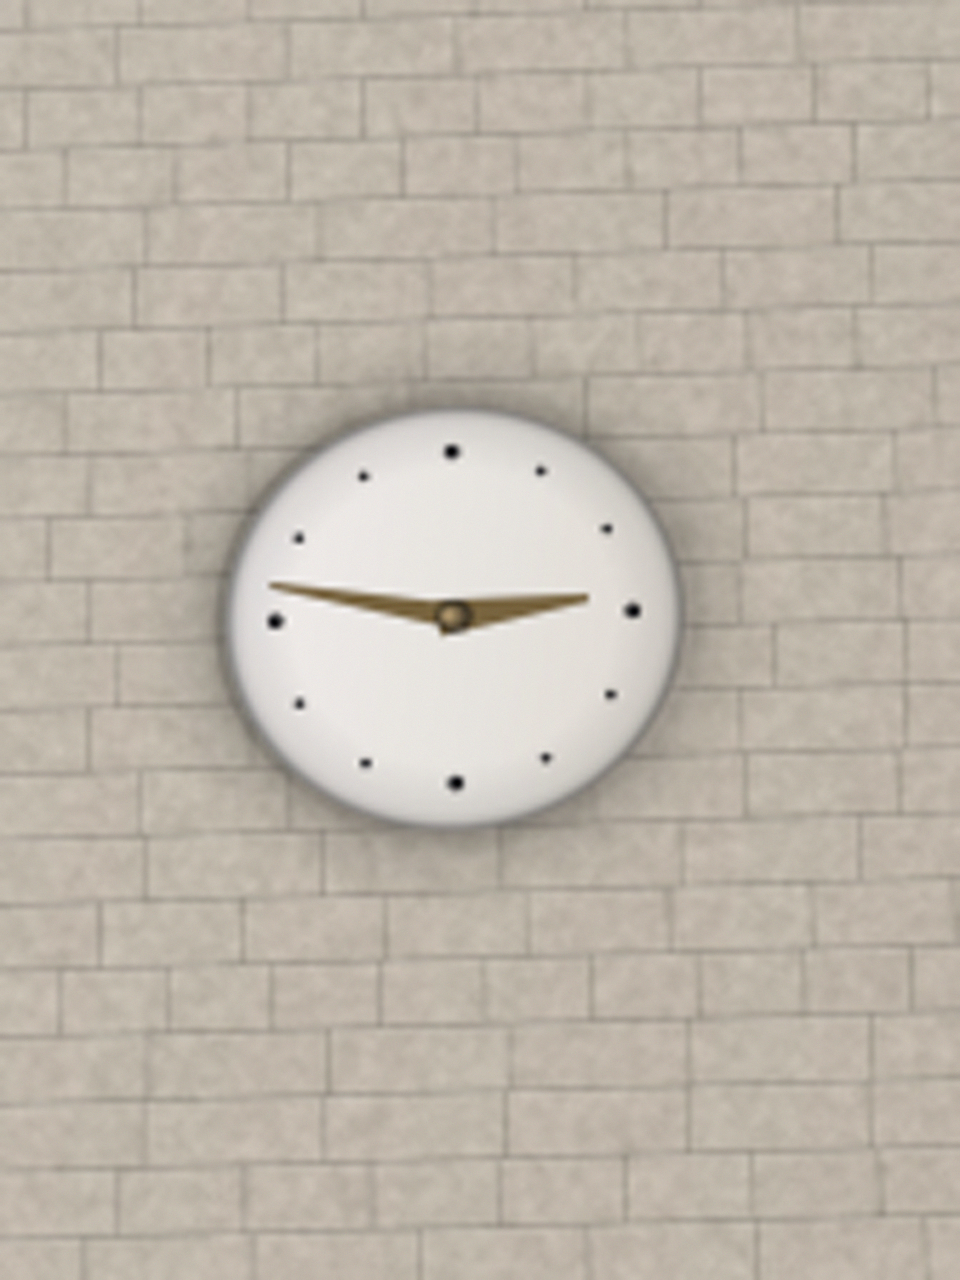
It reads 2,47
